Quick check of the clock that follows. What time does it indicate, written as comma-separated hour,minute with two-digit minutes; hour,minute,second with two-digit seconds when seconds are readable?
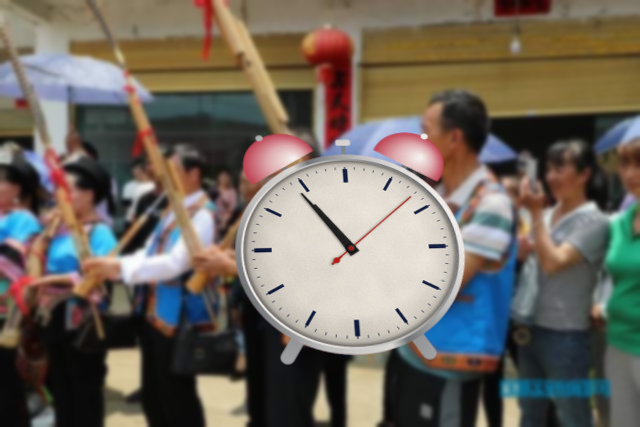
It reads 10,54,08
